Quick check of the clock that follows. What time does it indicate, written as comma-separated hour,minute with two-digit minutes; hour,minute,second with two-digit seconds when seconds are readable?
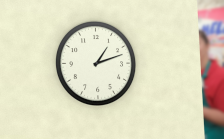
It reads 1,12
